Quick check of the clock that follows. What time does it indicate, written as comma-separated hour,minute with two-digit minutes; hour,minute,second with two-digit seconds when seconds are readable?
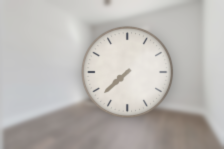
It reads 7,38
